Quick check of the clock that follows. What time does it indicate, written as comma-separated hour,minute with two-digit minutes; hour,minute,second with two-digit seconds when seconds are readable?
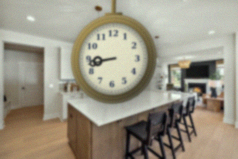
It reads 8,43
